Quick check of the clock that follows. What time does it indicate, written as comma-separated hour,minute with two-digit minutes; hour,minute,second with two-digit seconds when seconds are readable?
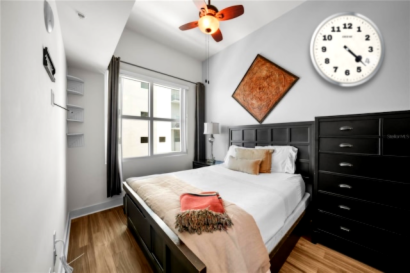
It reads 4,22
